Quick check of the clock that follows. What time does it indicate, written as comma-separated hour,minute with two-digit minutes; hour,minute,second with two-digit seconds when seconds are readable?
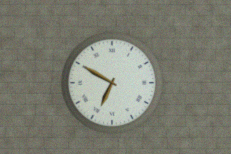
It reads 6,50
